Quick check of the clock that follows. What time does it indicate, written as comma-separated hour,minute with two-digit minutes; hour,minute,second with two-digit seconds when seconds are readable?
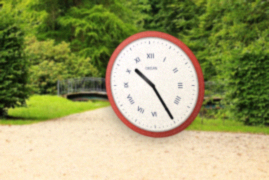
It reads 10,25
